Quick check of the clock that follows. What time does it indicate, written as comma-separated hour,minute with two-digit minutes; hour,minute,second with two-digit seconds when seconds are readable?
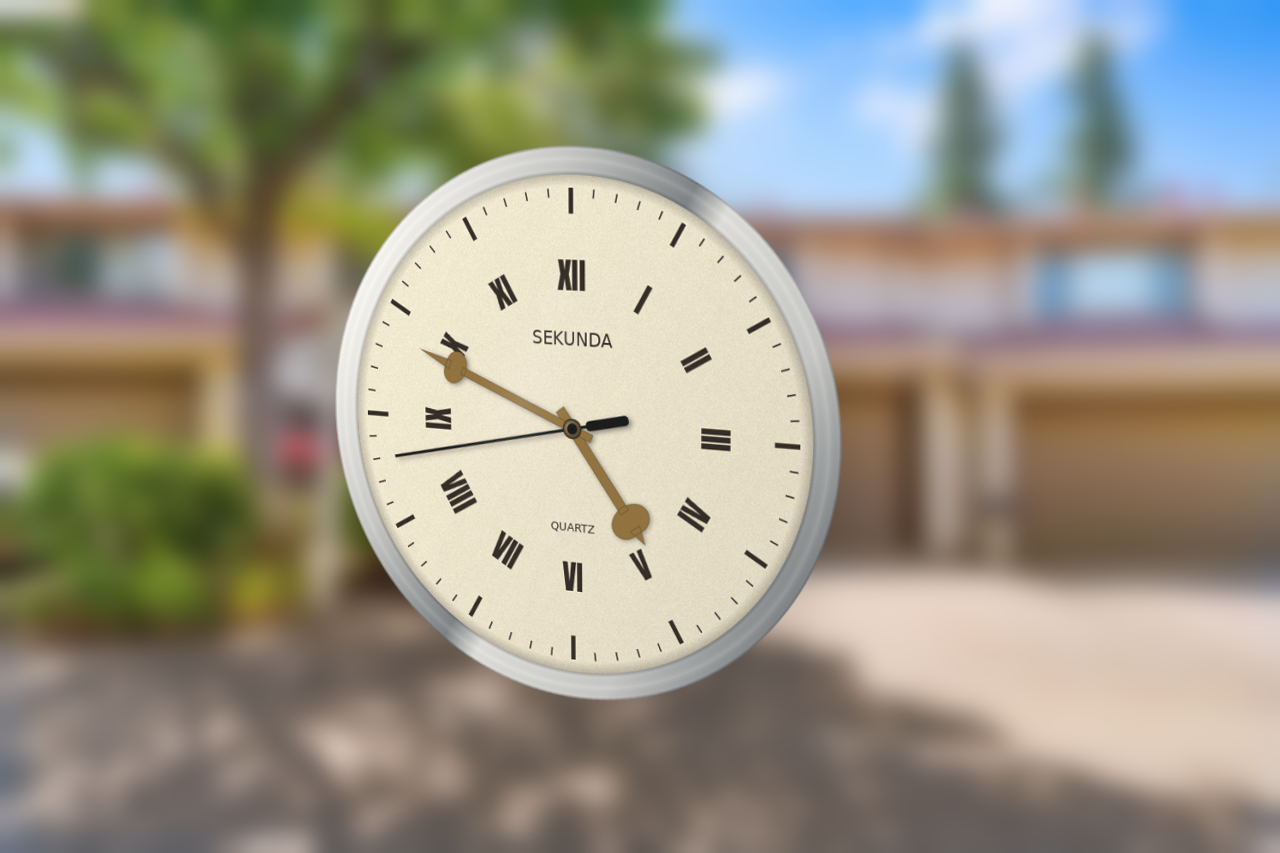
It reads 4,48,43
